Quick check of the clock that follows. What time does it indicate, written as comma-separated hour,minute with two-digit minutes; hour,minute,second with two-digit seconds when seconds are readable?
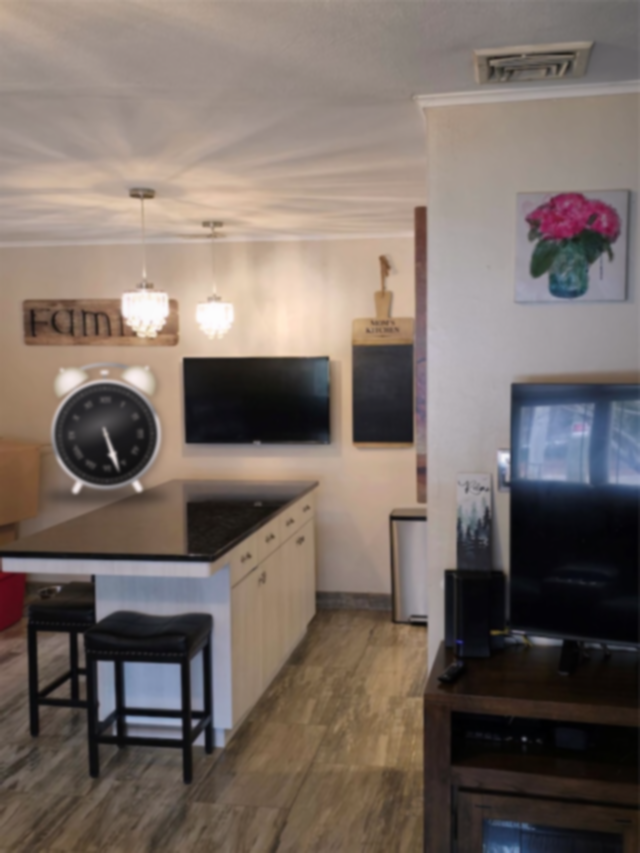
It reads 5,27
